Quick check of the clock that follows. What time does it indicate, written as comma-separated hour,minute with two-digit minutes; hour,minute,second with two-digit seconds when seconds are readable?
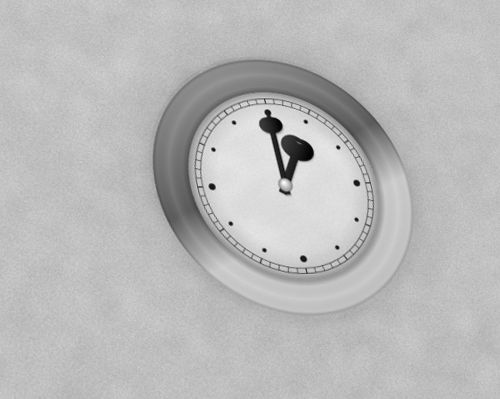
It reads 1,00
